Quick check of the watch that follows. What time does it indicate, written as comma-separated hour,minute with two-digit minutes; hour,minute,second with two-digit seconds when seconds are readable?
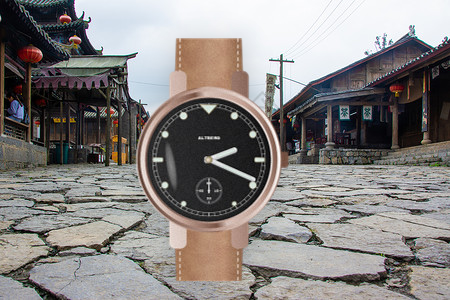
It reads 2,19
